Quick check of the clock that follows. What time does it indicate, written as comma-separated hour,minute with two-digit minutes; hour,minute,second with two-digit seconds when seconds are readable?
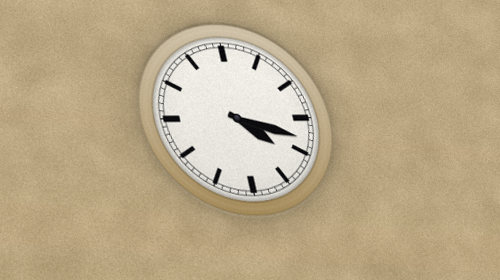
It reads 4,18
